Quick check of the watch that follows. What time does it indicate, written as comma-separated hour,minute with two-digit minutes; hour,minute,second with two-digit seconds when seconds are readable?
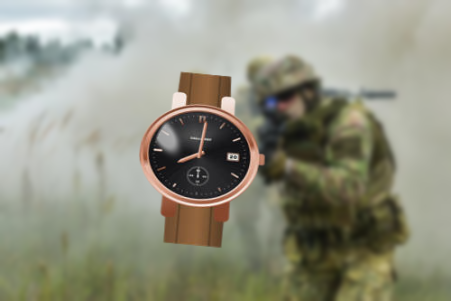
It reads 8,01
